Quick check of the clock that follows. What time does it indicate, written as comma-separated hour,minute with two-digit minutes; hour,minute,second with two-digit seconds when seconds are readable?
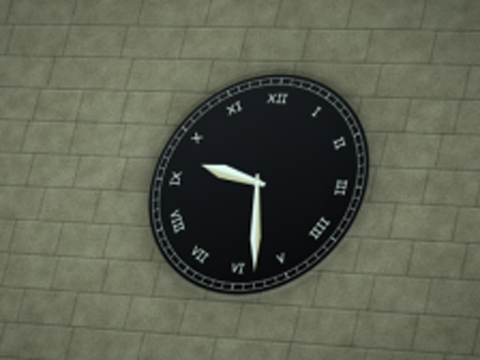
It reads 9,28
